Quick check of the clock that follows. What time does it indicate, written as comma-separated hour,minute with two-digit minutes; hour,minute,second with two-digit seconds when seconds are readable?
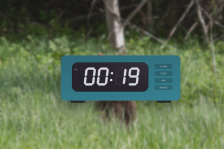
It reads 0,19
